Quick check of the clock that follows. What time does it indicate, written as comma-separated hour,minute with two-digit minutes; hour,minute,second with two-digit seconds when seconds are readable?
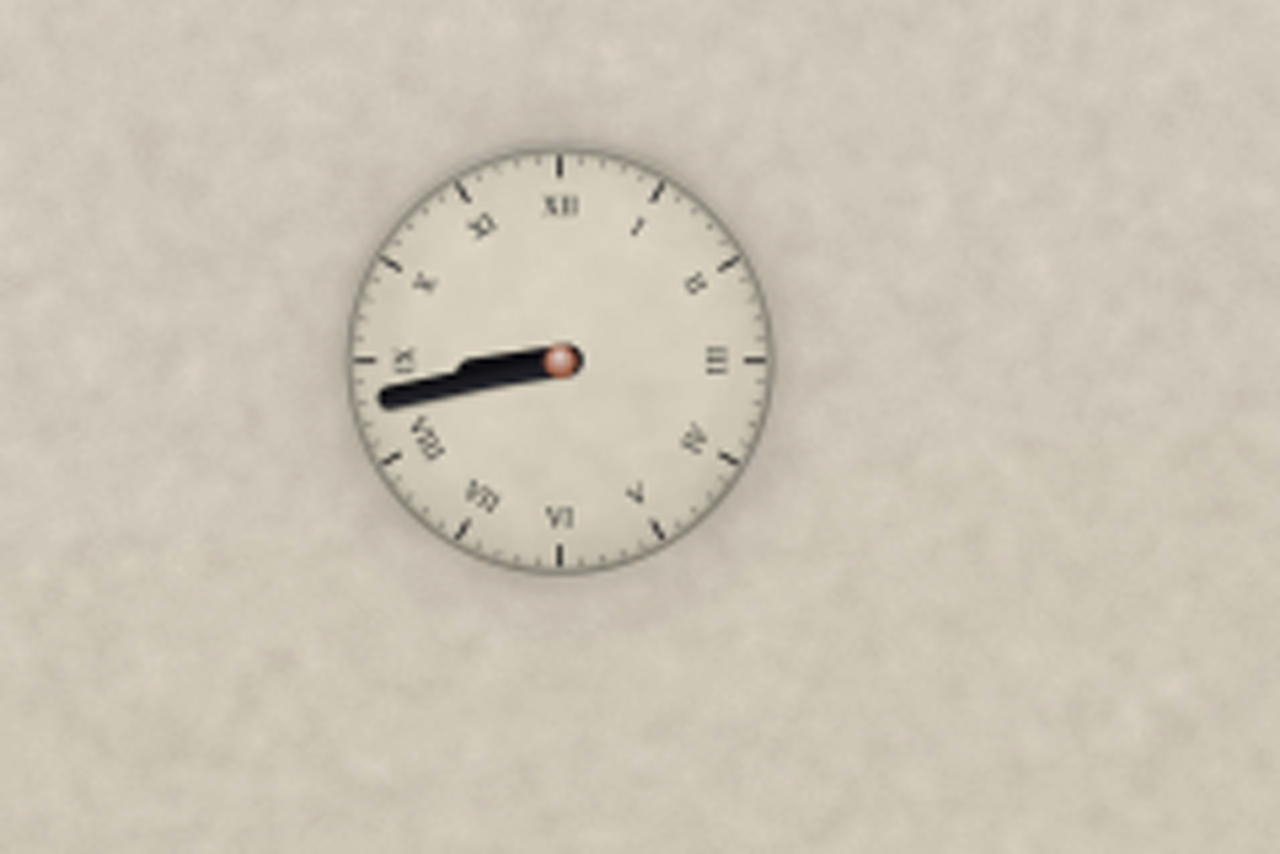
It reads 8,43
